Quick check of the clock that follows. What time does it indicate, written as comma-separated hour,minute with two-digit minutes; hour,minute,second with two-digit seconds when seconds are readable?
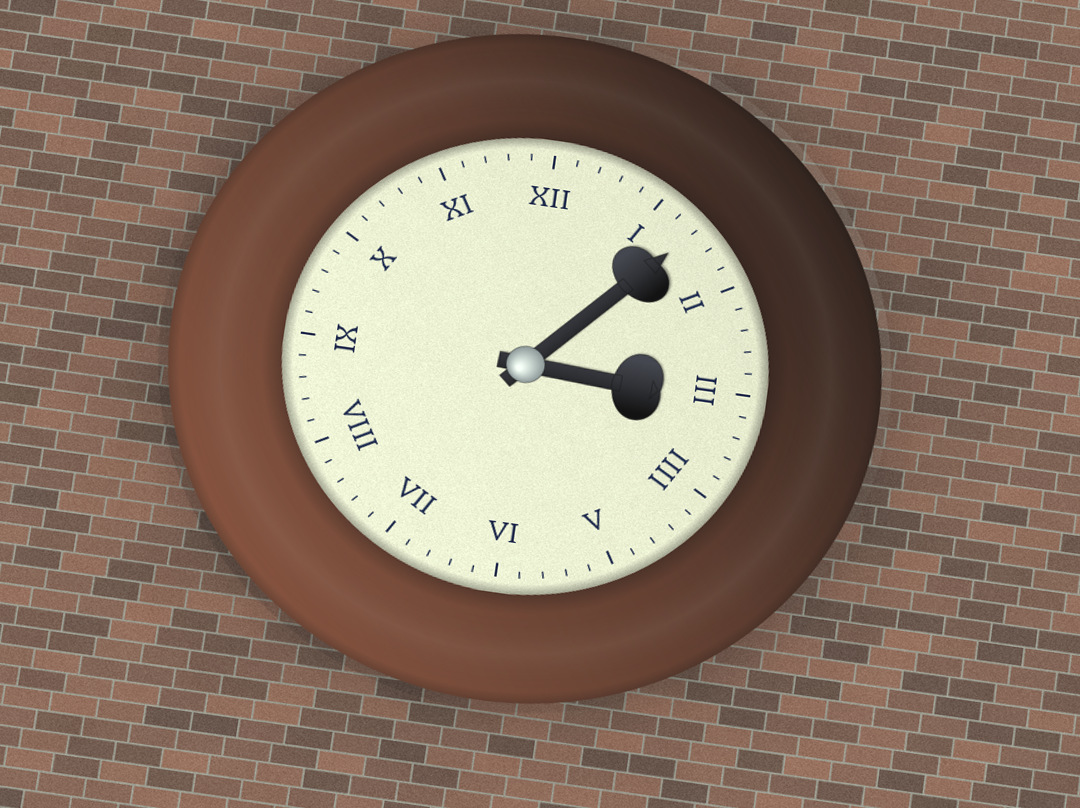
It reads 3,07
